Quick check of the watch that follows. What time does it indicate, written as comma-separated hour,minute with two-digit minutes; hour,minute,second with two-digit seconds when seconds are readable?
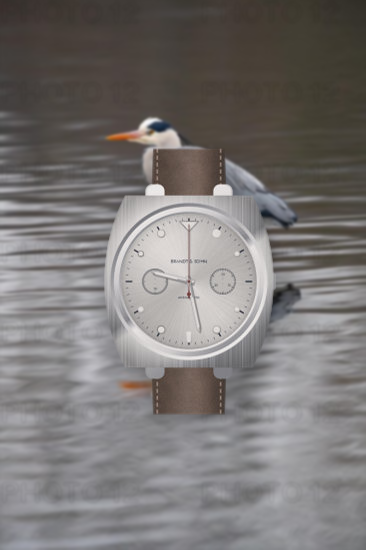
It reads 9,28
